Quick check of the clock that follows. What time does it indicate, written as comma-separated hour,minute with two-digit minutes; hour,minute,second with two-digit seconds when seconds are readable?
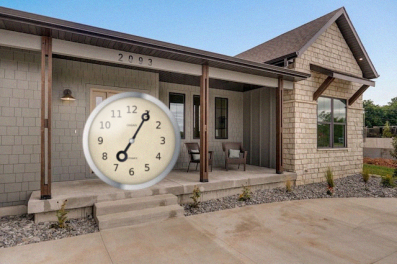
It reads 7,05
